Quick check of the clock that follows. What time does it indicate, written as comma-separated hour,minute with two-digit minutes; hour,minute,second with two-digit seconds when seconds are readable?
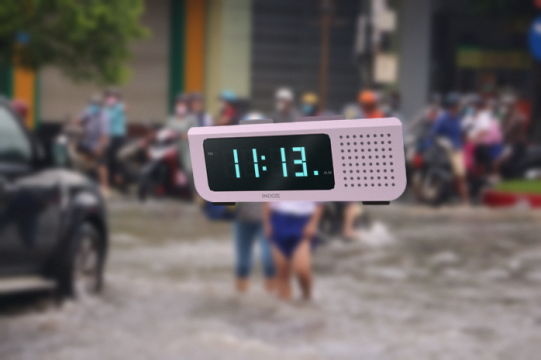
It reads 11,13
